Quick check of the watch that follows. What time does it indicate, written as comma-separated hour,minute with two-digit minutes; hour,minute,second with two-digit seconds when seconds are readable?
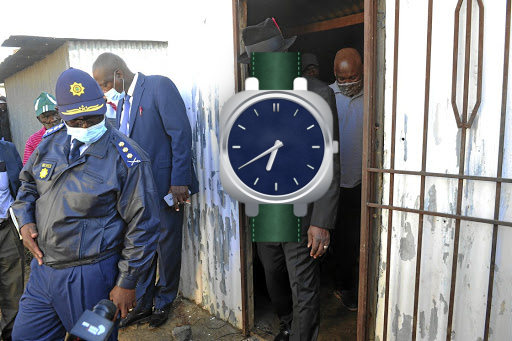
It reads 6,40
